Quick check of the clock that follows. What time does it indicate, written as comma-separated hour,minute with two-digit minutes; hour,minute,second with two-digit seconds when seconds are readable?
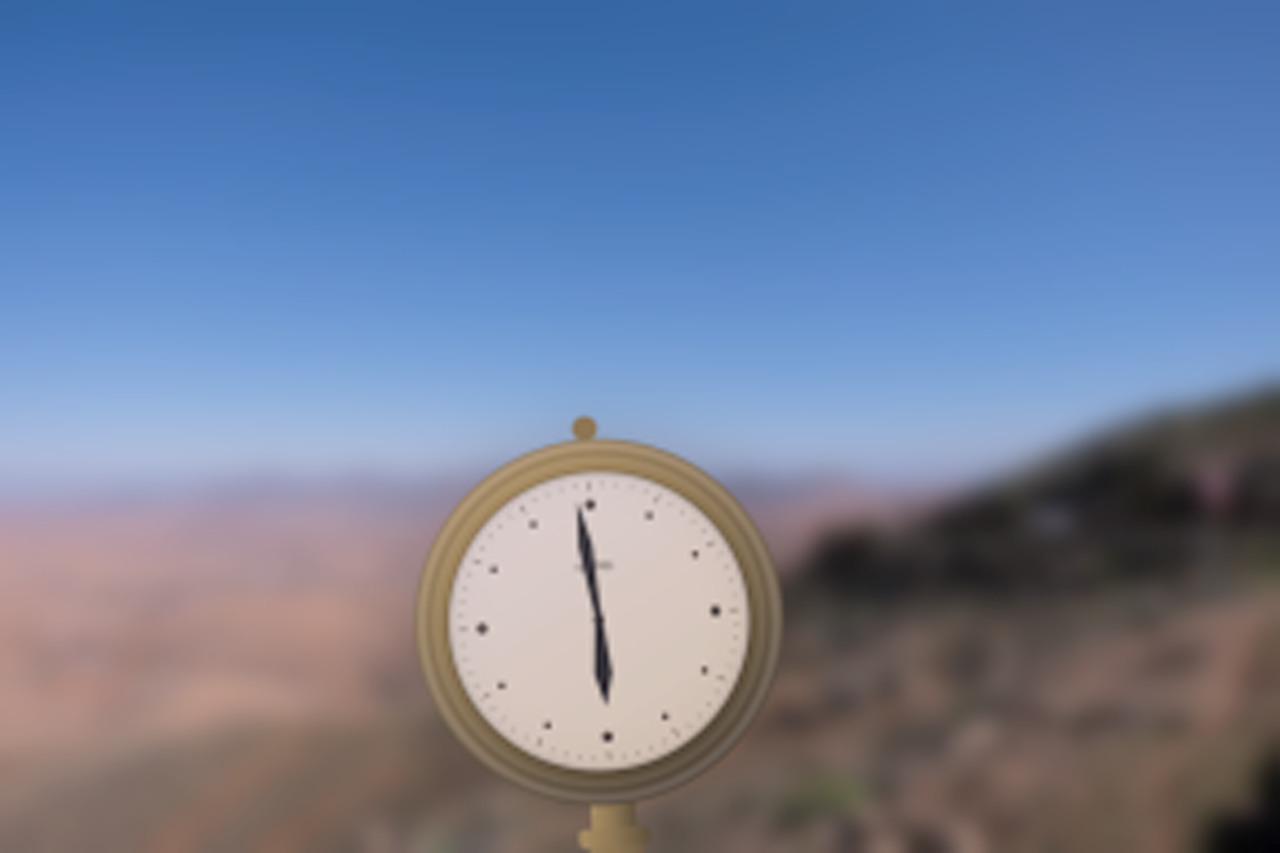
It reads 5,59
